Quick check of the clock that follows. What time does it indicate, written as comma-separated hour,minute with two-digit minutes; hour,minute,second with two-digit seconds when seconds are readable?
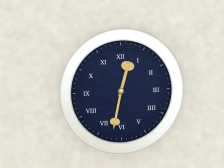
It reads 12,32
